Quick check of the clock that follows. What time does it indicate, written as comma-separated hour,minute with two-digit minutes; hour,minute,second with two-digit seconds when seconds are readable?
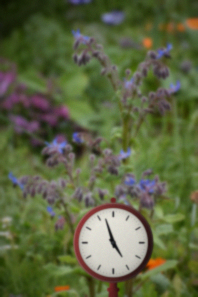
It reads 4,57
